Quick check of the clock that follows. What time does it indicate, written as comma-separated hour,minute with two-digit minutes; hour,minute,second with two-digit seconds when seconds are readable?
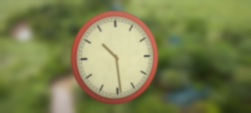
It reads 10,29
